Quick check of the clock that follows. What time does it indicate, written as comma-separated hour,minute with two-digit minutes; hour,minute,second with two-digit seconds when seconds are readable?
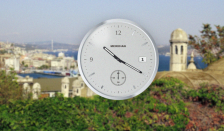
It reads 10,20
